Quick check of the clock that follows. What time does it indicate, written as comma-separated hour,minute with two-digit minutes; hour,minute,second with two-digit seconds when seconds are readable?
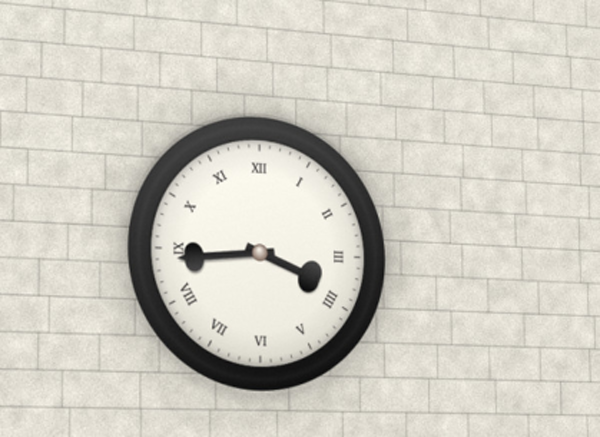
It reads 3,44
